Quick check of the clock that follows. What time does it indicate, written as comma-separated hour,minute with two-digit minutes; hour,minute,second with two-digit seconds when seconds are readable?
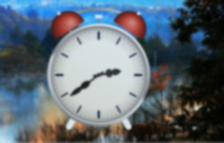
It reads 2,39
